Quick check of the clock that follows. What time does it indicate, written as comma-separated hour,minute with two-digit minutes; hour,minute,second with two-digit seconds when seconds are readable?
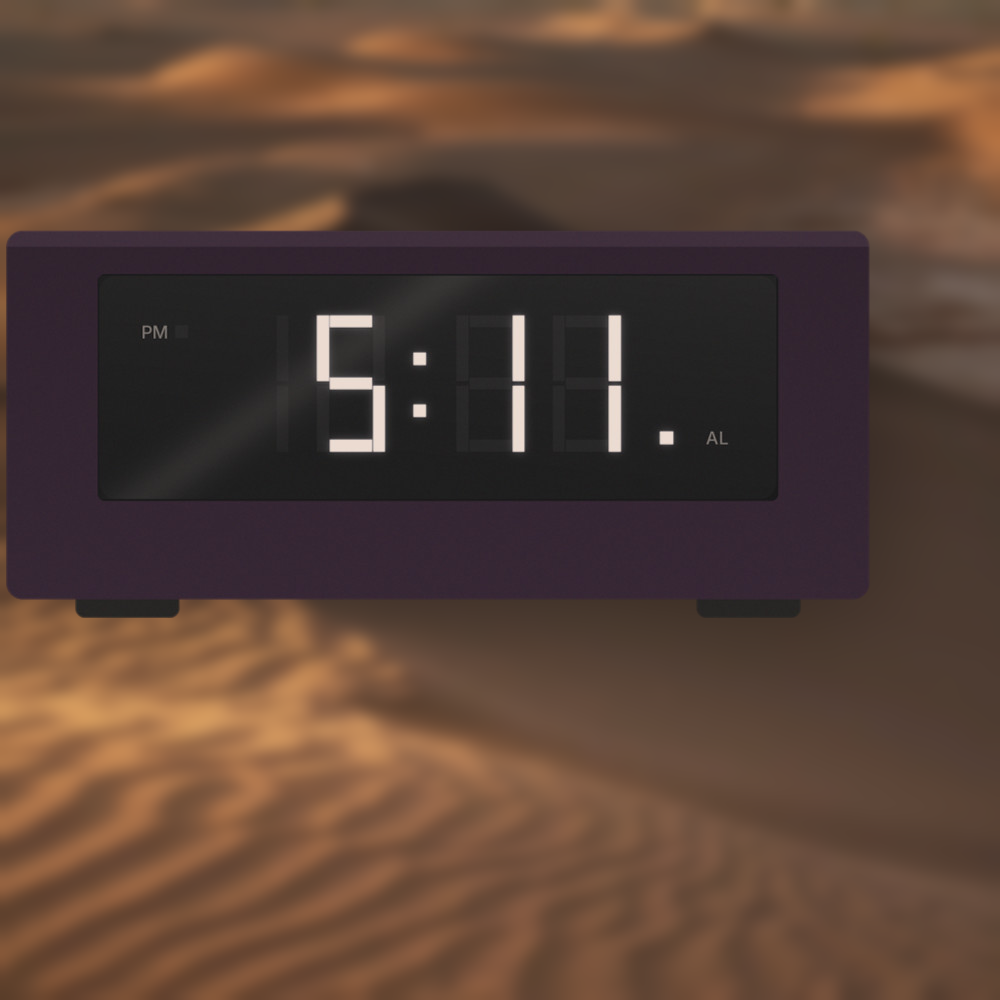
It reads 5,11
